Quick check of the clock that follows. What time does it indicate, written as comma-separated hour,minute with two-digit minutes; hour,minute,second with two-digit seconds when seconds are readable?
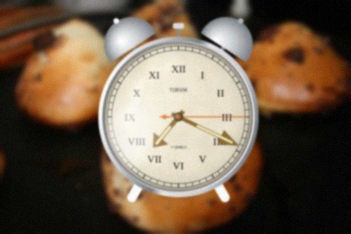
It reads 7,19,15
